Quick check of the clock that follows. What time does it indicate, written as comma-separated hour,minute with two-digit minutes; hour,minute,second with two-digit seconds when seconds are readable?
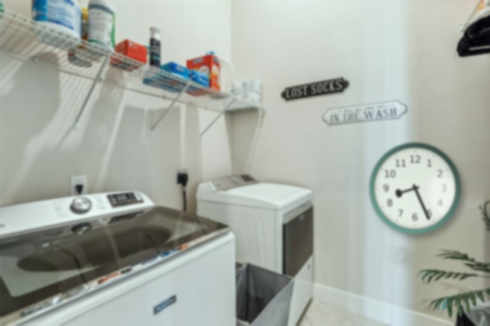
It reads 8,26
